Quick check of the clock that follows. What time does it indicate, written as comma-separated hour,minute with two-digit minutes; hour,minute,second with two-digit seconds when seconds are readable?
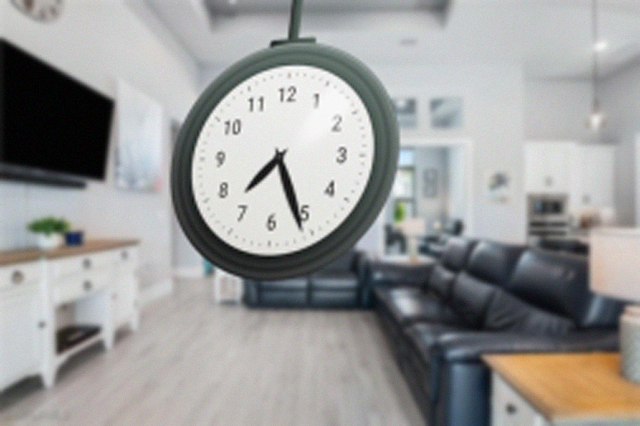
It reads 7,26
